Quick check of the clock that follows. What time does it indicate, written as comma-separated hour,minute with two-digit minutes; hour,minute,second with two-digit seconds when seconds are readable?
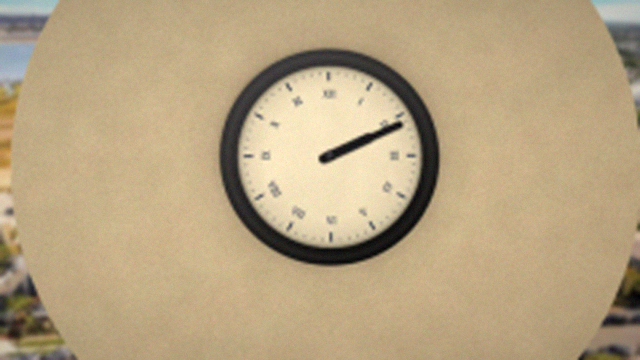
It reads 2,11
